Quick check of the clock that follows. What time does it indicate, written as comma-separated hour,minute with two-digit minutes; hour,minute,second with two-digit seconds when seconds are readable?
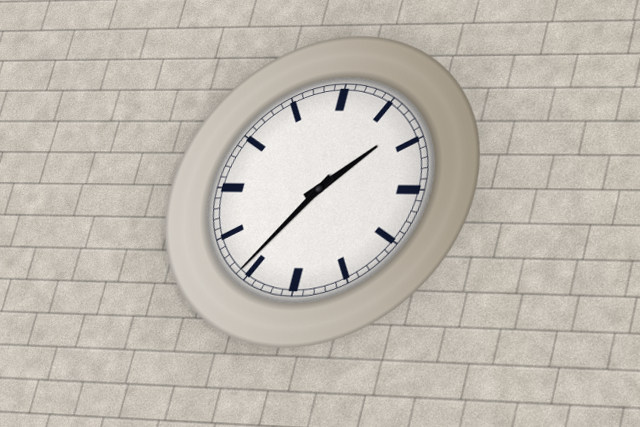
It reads 1,36
